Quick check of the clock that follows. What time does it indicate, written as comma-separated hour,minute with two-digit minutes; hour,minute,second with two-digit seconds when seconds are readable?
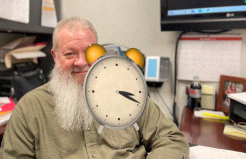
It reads 3,19
